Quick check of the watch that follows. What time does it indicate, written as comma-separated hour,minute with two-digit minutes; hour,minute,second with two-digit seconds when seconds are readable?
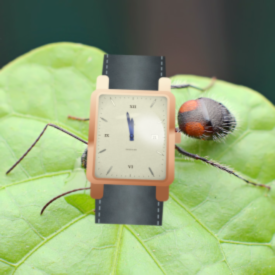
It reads 11,58
